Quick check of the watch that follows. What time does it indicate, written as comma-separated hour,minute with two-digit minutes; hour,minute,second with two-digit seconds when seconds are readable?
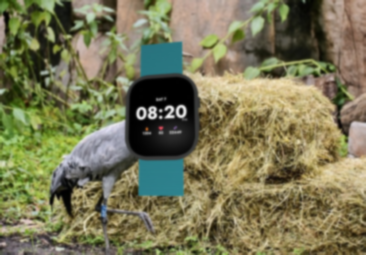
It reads 8,20
